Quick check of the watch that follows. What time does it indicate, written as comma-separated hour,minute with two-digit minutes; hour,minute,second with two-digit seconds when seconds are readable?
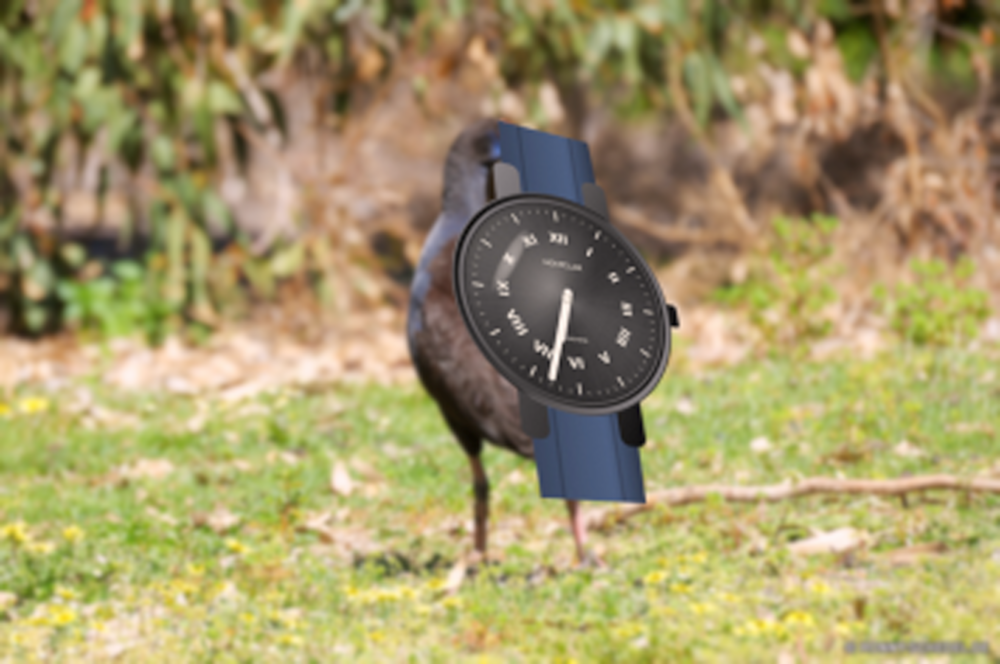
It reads 6,33
